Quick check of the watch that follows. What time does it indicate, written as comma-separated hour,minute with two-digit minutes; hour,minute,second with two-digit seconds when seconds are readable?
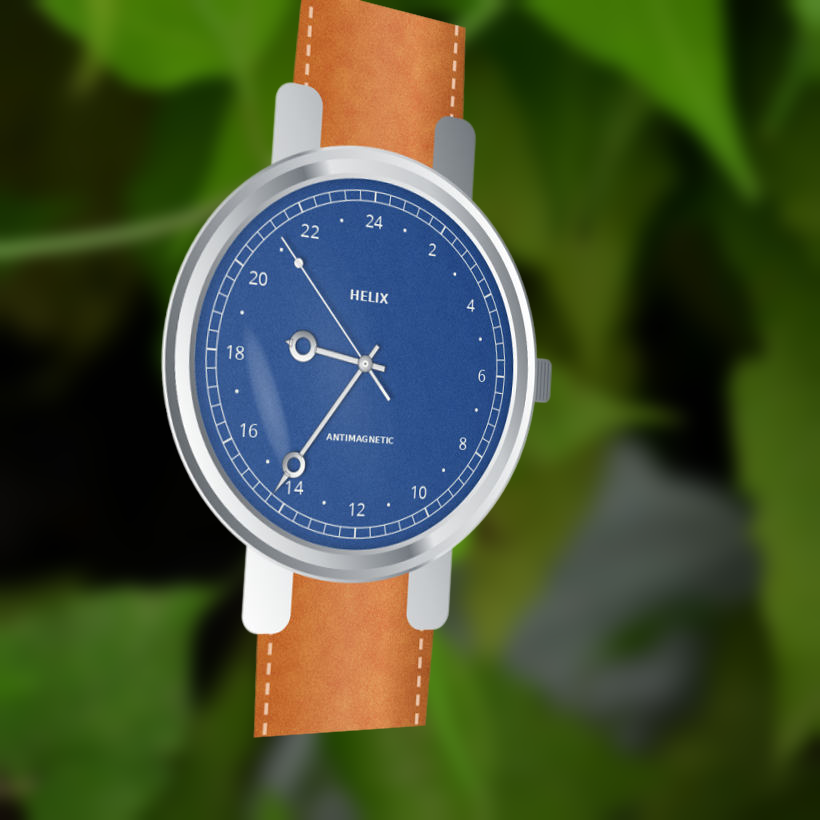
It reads 18,35,53
